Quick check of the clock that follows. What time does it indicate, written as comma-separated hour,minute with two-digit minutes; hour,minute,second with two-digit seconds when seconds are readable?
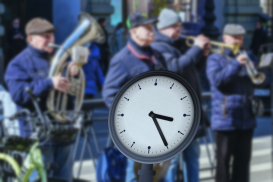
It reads 3,25
